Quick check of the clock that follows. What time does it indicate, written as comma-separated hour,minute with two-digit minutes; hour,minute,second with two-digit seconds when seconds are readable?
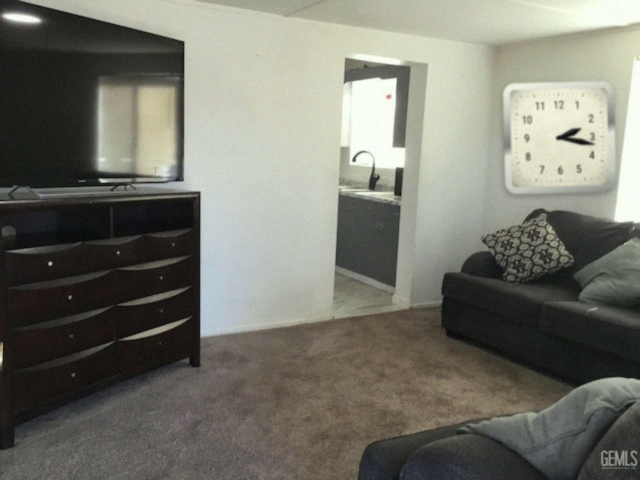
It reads 2,17
